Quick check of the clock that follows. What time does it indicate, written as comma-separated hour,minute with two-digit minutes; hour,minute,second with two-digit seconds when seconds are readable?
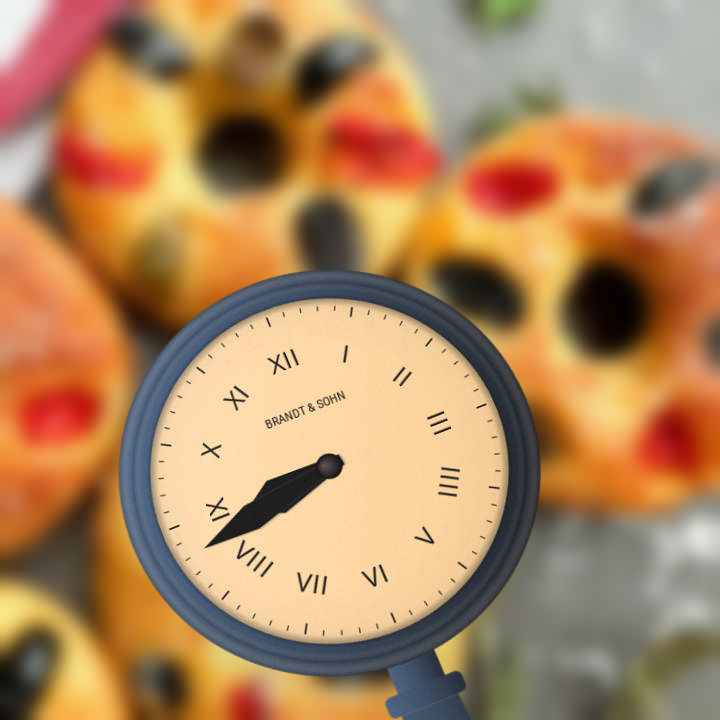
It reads 8,43
